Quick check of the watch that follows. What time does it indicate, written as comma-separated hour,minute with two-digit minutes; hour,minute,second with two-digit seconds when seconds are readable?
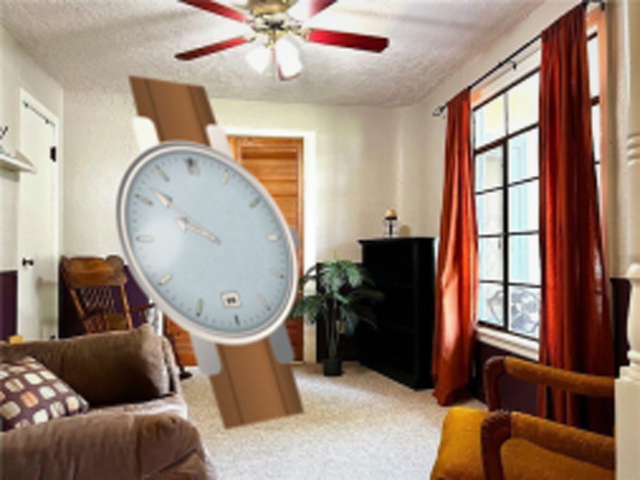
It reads 9,52
